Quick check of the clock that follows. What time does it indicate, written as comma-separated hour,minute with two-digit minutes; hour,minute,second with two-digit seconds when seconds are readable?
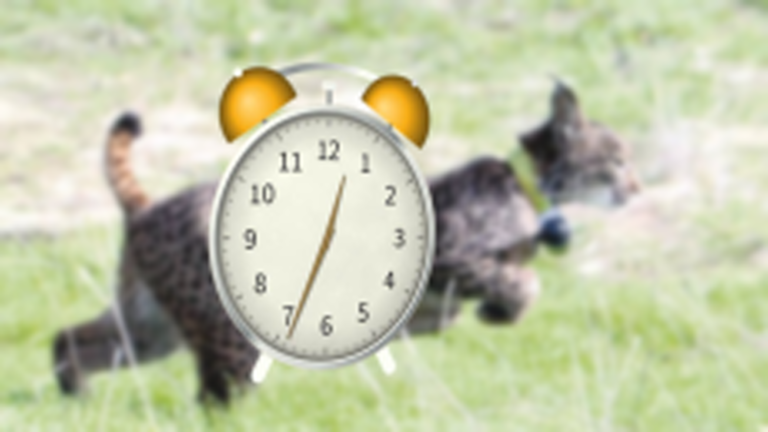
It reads 12,34
